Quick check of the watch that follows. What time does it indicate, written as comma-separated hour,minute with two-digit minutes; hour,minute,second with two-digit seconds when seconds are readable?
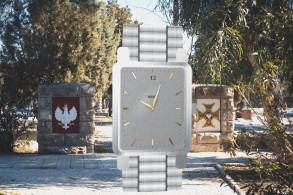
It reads 10,03
